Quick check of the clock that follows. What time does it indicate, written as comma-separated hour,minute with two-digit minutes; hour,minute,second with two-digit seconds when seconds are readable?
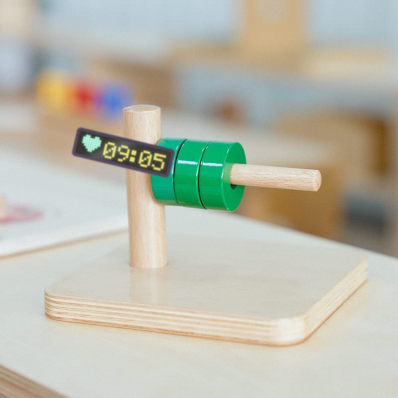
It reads 9,05
